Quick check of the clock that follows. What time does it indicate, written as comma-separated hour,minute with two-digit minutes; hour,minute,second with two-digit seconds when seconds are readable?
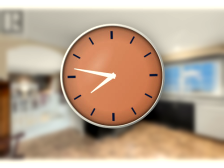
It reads 7,47
